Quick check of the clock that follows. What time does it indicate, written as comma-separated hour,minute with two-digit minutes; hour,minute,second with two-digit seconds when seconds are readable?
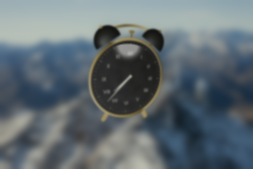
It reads 7,37
